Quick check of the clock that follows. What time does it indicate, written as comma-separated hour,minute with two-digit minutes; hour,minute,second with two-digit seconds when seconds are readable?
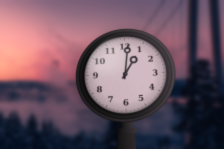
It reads 1,01
